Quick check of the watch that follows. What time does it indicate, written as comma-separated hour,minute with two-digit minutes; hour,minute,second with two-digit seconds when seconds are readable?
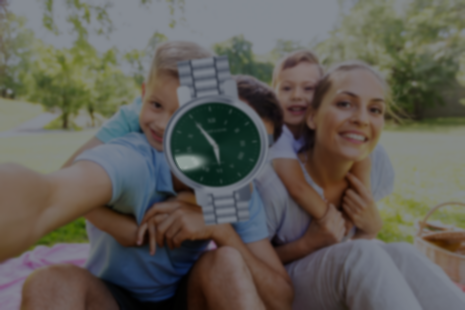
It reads 5,55
